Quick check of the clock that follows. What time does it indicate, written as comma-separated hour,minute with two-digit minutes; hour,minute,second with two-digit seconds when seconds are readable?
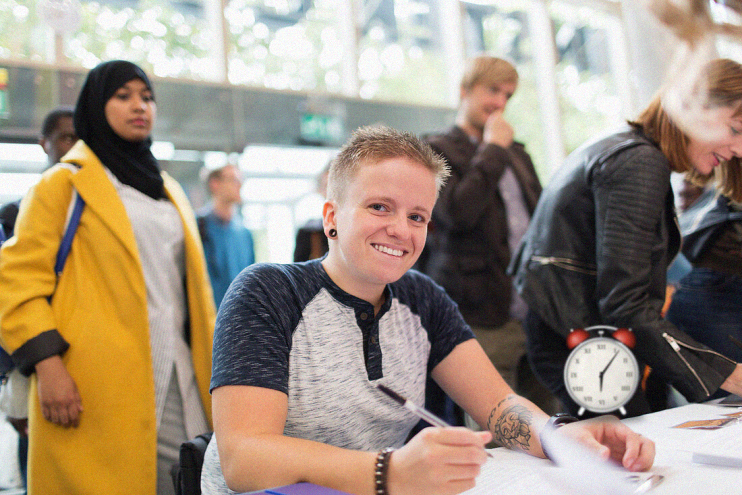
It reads 6,06
